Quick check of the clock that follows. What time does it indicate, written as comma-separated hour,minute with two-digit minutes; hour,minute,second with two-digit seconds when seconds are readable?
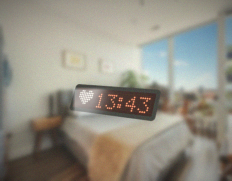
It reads 13,43
